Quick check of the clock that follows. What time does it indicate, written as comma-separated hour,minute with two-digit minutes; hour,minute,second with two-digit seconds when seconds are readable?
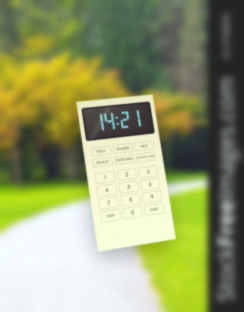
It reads 14,21
